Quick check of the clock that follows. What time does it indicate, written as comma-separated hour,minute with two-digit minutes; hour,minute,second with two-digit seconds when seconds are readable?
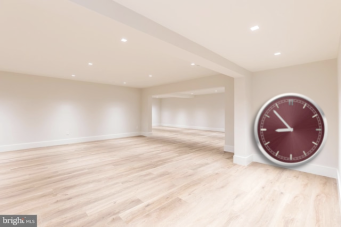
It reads 8,53
